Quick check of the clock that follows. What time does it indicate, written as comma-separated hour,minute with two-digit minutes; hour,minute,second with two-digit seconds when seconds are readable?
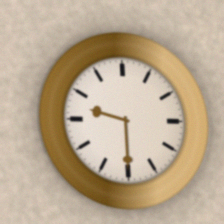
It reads 9,30
